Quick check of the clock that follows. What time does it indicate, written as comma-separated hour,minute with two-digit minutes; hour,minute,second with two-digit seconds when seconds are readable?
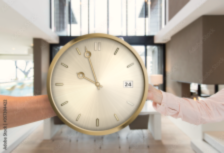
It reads 9,57
